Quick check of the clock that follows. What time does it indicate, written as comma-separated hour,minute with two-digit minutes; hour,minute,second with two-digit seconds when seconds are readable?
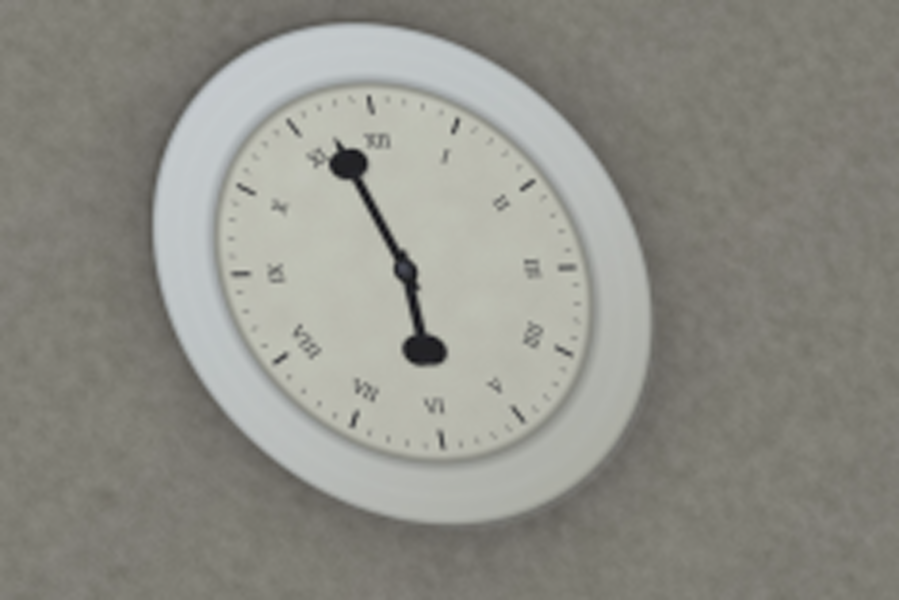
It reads 5,57
